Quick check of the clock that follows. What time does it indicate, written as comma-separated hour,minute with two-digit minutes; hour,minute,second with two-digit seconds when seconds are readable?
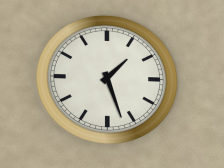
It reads 1,27
